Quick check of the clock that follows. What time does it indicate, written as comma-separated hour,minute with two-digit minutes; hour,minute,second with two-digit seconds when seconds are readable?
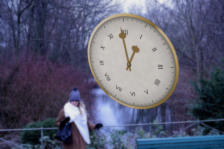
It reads 12,59
